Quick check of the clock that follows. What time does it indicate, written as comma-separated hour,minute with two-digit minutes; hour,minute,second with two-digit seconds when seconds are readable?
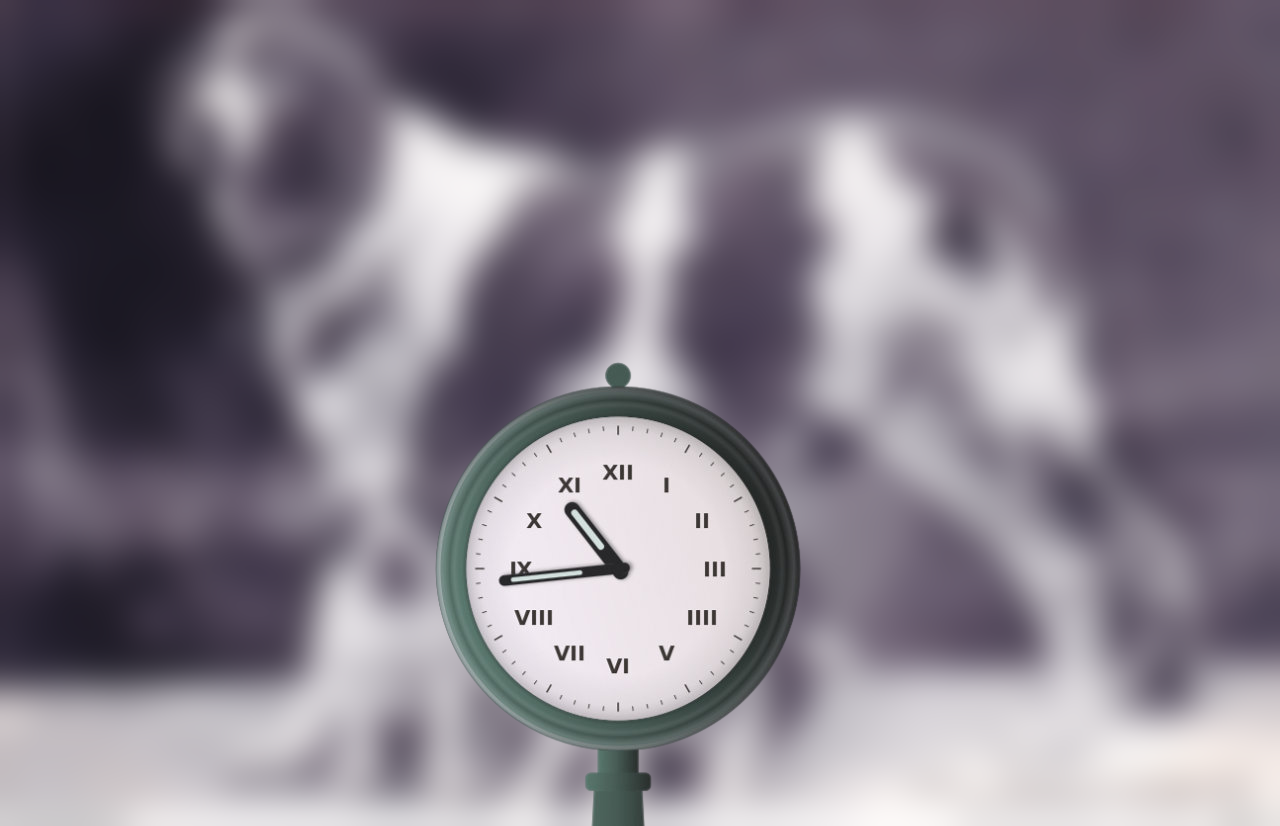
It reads 10,44
